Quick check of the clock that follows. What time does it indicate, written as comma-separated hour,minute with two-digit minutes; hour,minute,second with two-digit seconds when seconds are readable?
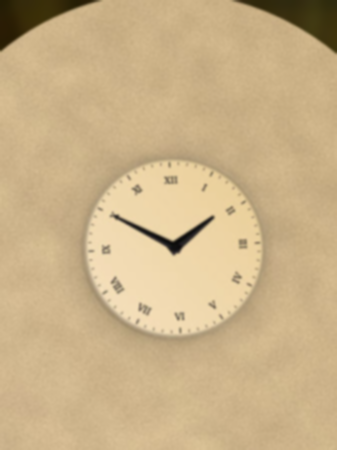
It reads 1,50
